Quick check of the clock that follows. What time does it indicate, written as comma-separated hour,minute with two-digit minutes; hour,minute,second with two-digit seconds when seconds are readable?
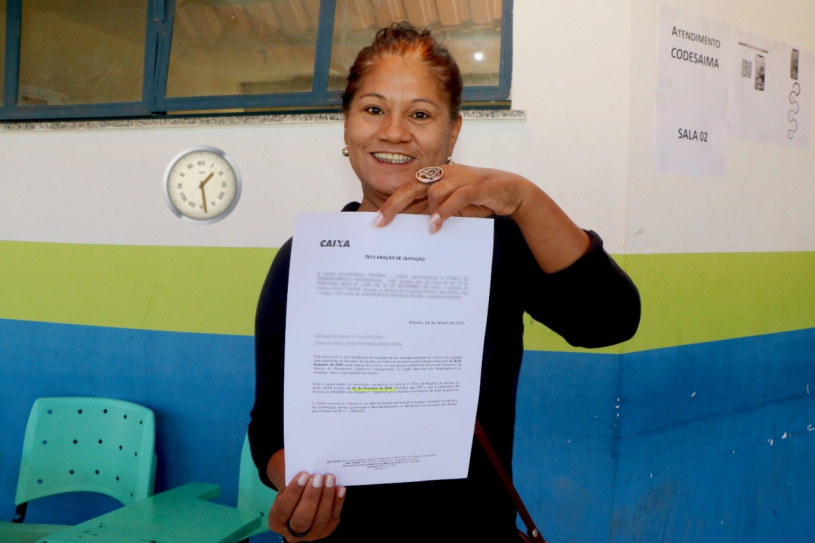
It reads 1,29
